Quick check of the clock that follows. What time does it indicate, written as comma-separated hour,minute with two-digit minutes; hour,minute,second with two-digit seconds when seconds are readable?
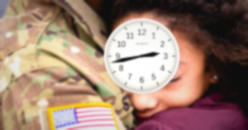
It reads 2,43
